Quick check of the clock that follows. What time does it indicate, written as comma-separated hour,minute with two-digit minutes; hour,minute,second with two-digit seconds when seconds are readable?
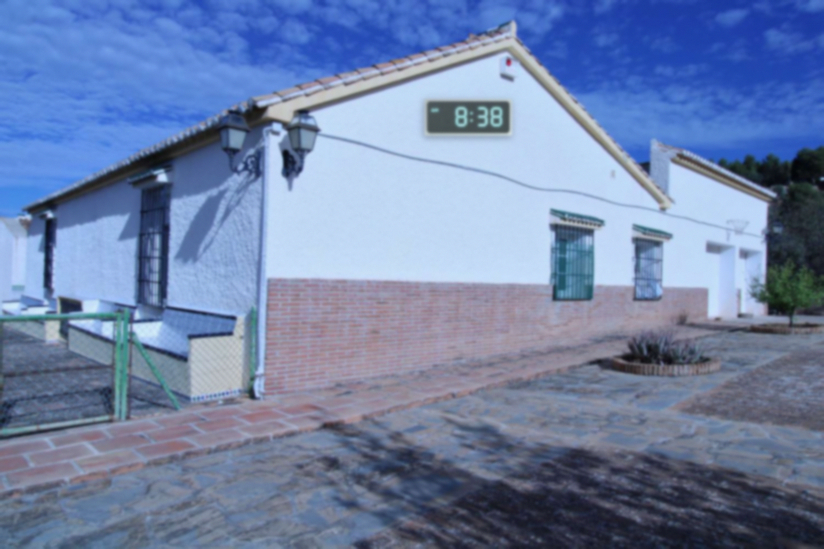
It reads 8,38
